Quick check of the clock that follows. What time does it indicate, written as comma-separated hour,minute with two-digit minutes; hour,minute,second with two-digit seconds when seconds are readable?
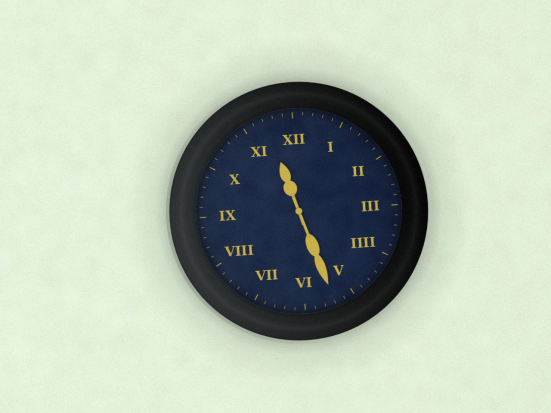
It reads 11,27
